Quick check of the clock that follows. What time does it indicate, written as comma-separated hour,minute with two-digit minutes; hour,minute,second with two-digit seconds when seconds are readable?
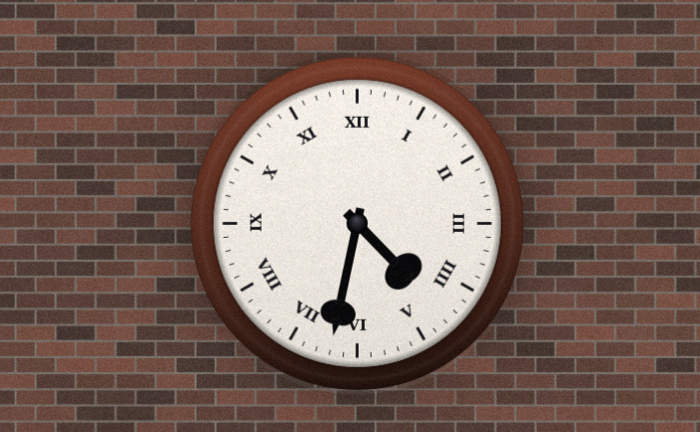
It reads 4,32
